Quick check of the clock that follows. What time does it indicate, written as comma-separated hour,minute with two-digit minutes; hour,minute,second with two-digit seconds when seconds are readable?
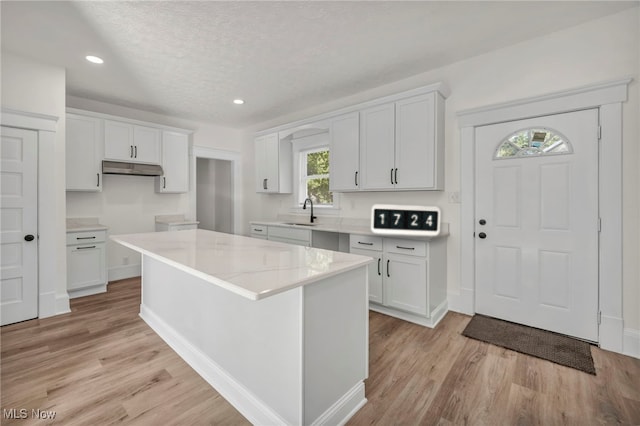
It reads 17,24
